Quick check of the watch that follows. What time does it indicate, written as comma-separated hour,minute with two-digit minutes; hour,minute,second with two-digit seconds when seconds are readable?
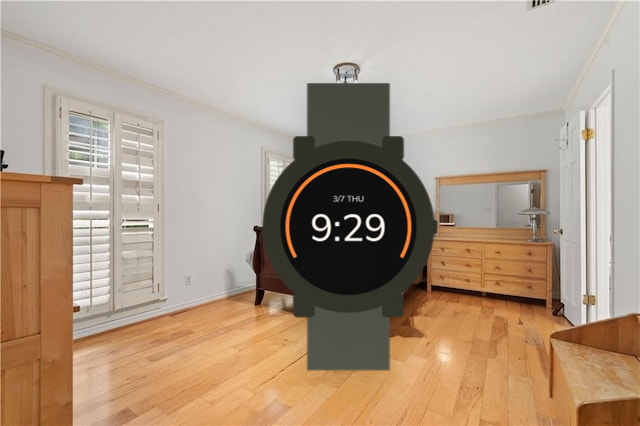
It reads 9,29
